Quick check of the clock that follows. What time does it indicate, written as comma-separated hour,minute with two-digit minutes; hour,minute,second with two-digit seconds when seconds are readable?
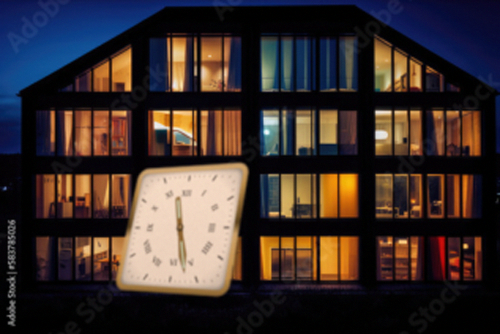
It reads 11,27
